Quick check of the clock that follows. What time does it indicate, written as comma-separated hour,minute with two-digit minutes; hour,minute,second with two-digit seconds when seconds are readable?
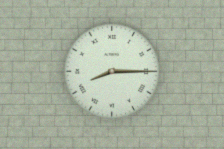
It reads 8,15
